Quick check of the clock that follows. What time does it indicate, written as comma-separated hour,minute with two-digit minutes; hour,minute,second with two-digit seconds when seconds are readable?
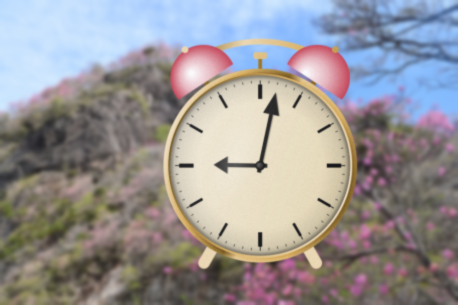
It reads 9,02
